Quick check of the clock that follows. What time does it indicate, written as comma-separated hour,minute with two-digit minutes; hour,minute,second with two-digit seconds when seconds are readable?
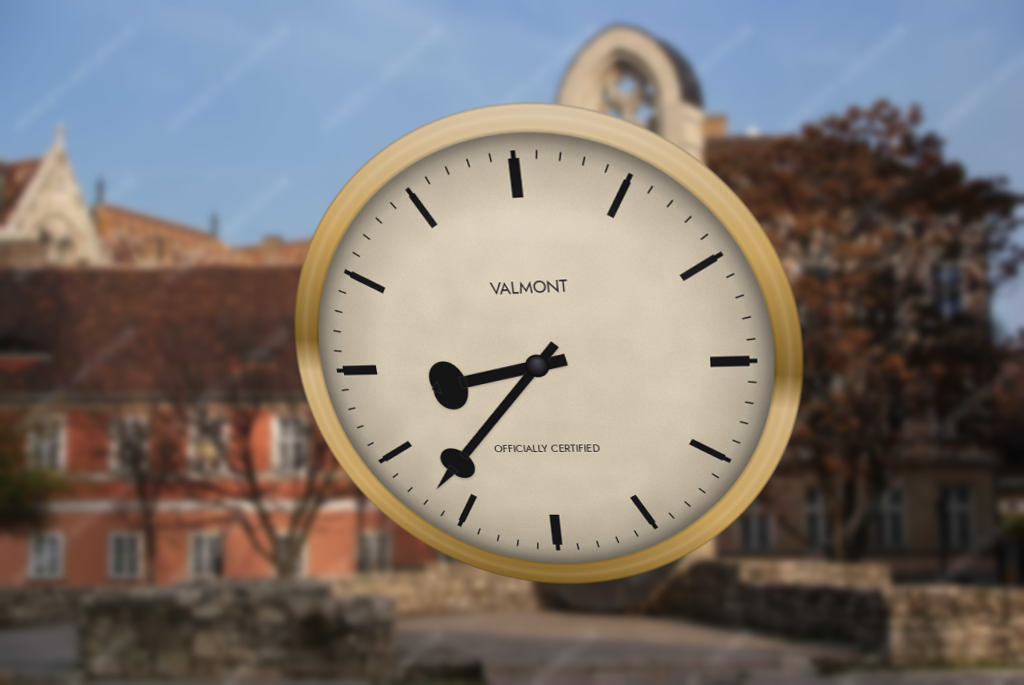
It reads 8,37
